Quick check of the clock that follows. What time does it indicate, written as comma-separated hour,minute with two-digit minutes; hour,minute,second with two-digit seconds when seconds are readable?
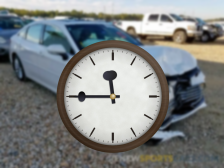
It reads 11,45
